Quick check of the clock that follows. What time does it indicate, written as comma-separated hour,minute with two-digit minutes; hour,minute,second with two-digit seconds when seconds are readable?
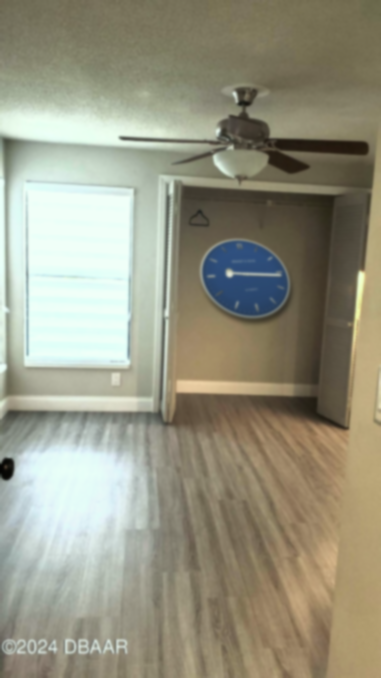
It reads 9,16
